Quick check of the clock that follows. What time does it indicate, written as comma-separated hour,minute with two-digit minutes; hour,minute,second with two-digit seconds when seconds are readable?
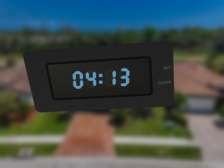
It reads 4,13
